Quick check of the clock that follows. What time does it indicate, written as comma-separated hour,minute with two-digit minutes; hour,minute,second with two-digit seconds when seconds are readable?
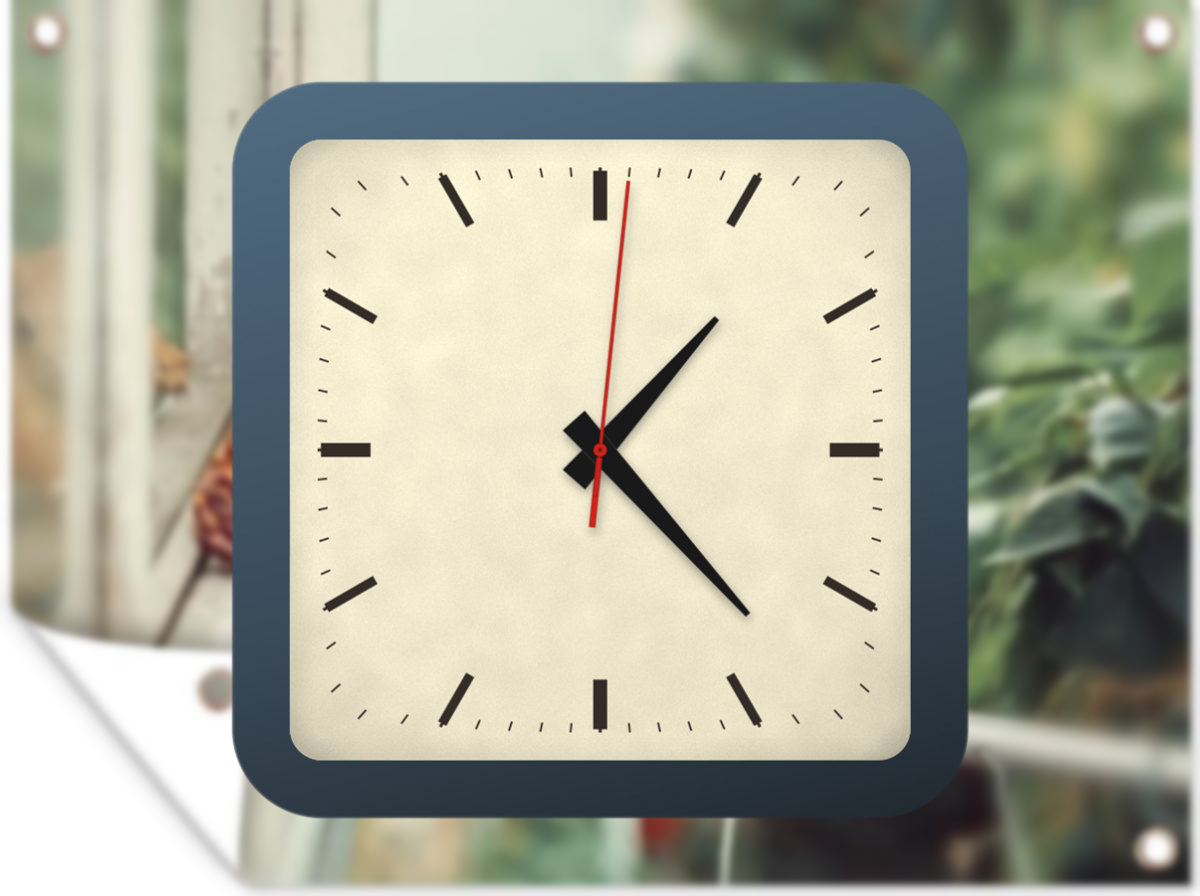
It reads 1,23,01
